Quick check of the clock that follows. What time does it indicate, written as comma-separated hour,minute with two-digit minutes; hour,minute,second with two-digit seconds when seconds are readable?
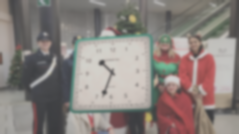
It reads 10,33
